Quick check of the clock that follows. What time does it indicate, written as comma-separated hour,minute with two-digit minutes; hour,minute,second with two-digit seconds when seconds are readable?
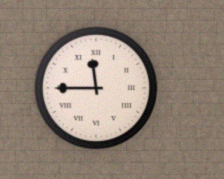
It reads 11,45
